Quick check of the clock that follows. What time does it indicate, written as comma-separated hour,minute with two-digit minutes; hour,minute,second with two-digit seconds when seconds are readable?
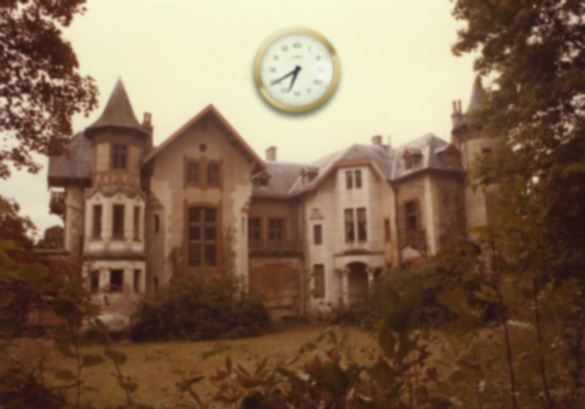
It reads 6,40
